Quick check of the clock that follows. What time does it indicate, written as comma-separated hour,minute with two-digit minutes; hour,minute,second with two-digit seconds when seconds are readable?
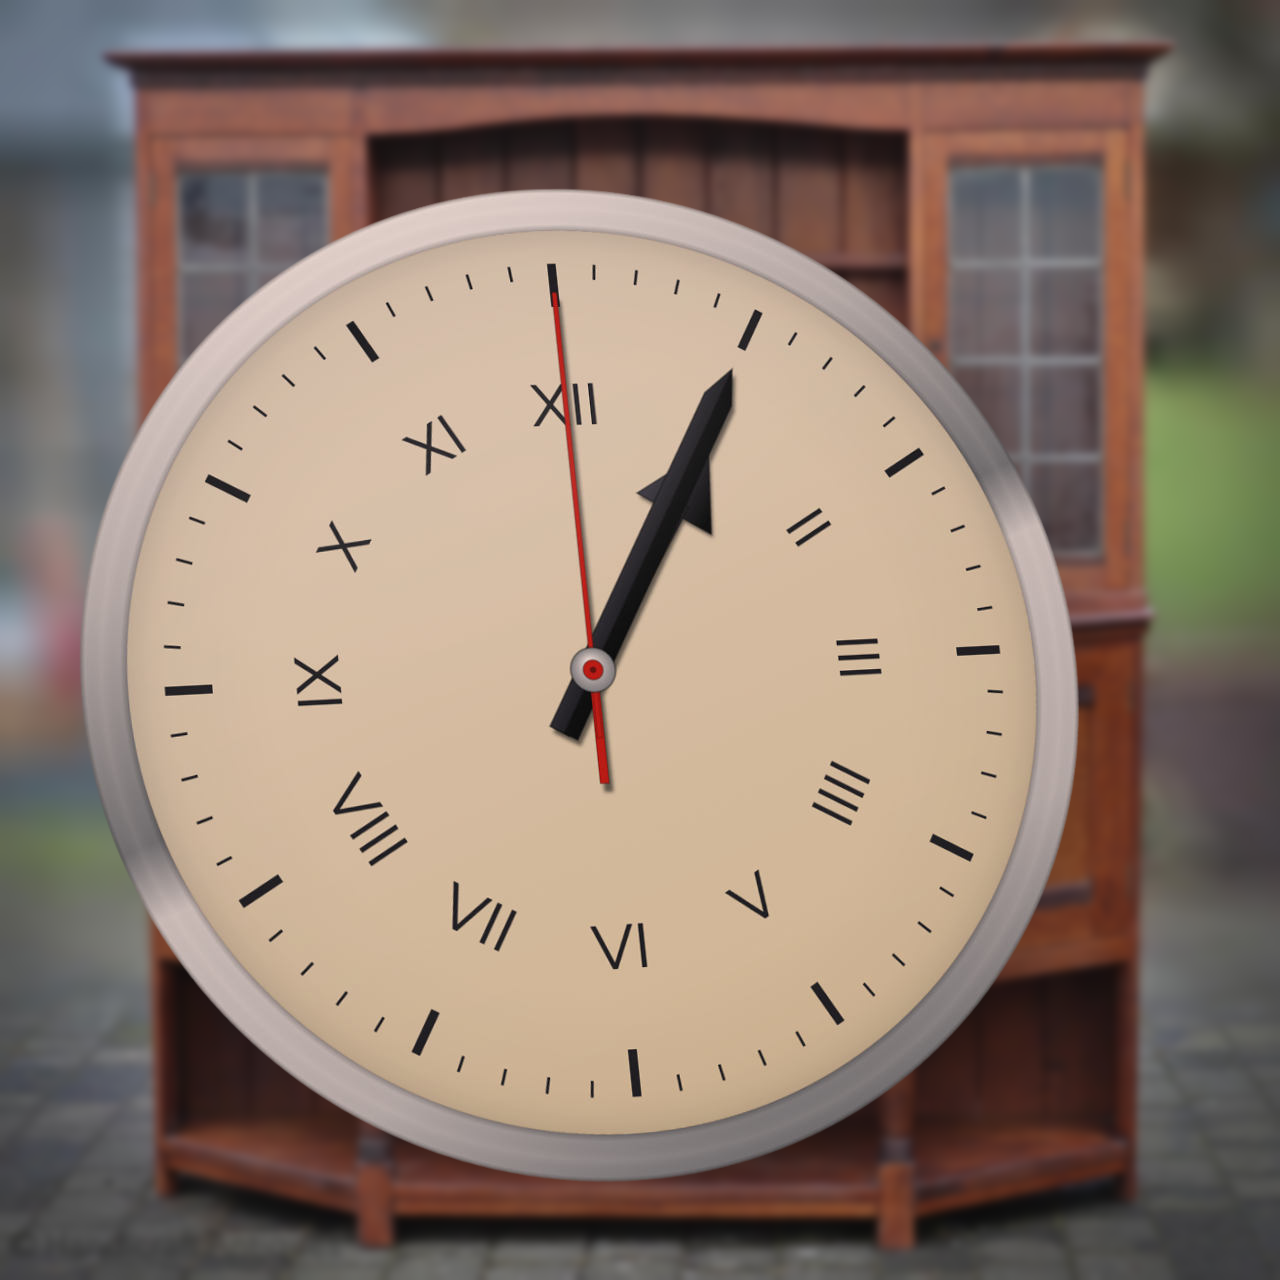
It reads 1,05,00
